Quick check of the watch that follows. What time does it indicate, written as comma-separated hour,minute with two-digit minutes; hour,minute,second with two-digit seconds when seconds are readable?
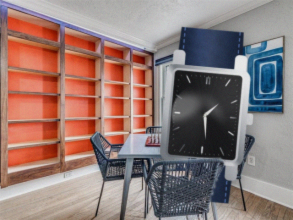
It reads 1,29
